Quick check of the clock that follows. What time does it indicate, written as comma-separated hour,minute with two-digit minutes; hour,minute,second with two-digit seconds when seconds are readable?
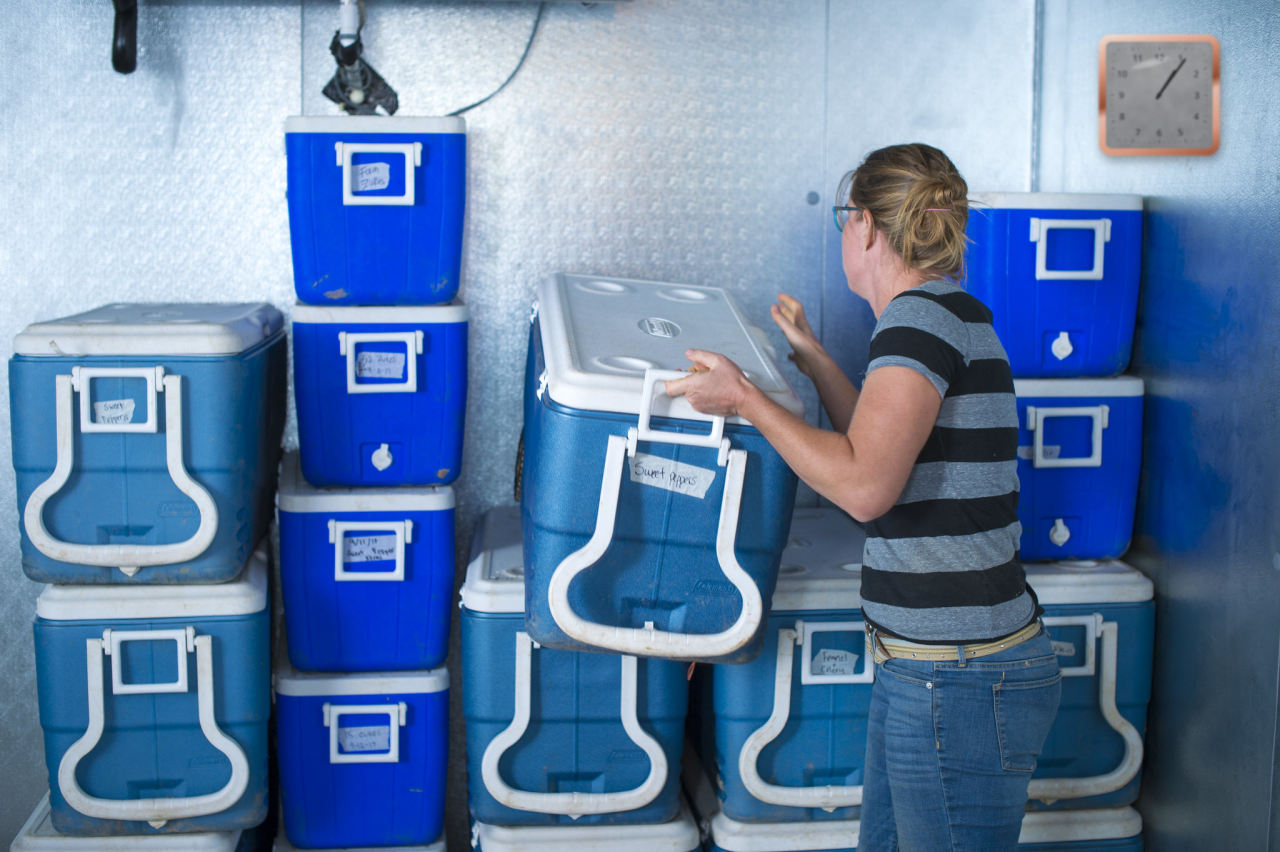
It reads 1,06
